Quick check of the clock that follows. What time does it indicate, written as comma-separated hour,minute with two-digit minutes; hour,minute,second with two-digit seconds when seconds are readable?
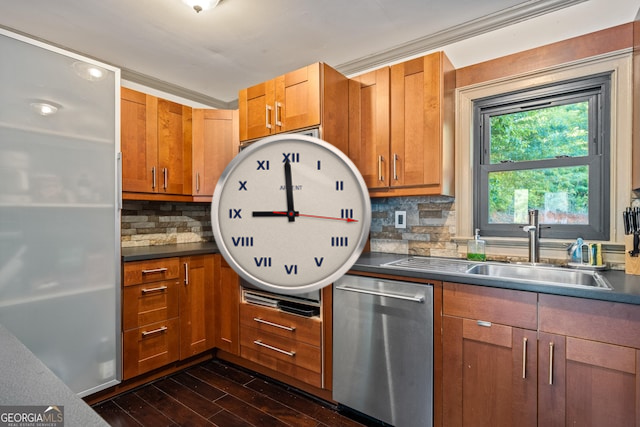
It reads 8,59,16
